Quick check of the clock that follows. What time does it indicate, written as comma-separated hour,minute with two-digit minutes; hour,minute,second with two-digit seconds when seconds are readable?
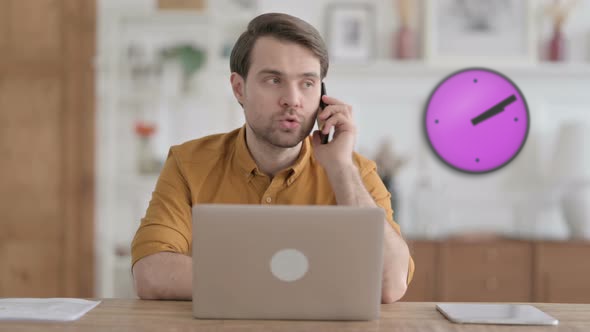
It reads 2,10
